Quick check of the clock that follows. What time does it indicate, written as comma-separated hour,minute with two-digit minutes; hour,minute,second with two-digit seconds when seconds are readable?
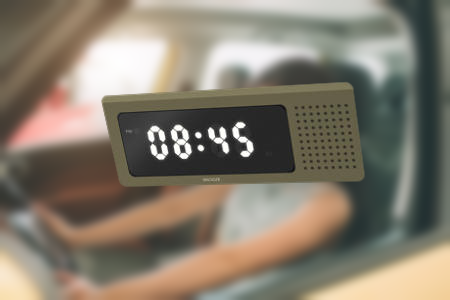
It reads 8,45
